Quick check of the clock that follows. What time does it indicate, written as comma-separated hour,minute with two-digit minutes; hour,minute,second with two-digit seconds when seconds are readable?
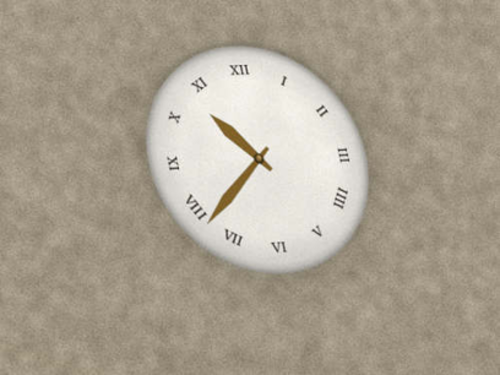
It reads 10,38
